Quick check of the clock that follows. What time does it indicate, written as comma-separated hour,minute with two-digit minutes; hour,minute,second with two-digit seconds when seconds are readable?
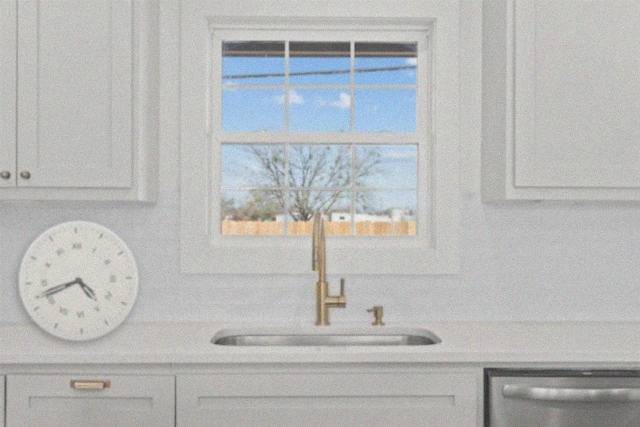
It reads 4,42
